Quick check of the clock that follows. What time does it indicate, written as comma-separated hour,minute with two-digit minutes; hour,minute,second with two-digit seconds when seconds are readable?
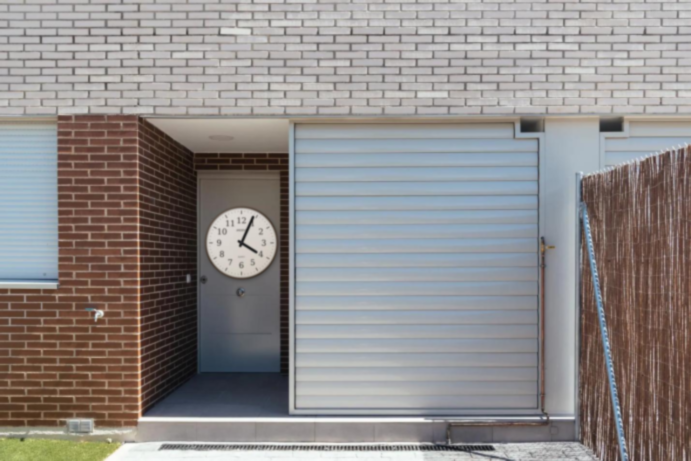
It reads 4,04
